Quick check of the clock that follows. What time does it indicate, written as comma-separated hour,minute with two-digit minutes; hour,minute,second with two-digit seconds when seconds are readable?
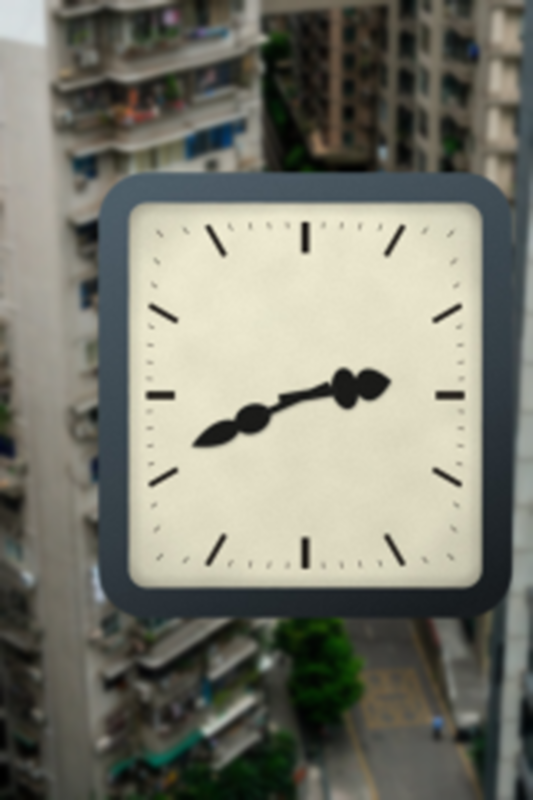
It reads 2,41
